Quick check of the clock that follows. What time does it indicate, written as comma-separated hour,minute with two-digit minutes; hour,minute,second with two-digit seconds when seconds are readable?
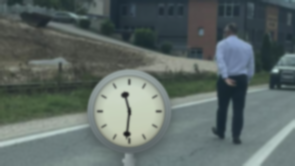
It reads 11,31
